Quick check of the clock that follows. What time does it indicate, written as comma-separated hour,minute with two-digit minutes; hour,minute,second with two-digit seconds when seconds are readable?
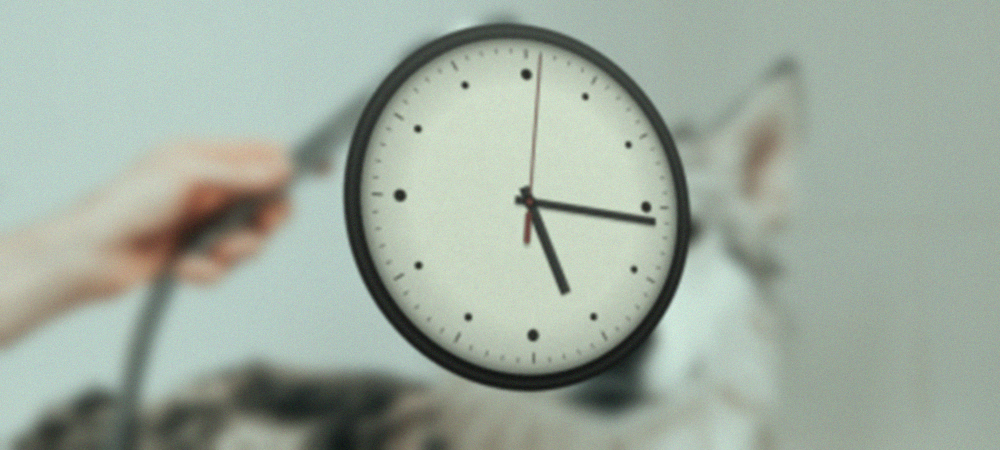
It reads 5,16,01
